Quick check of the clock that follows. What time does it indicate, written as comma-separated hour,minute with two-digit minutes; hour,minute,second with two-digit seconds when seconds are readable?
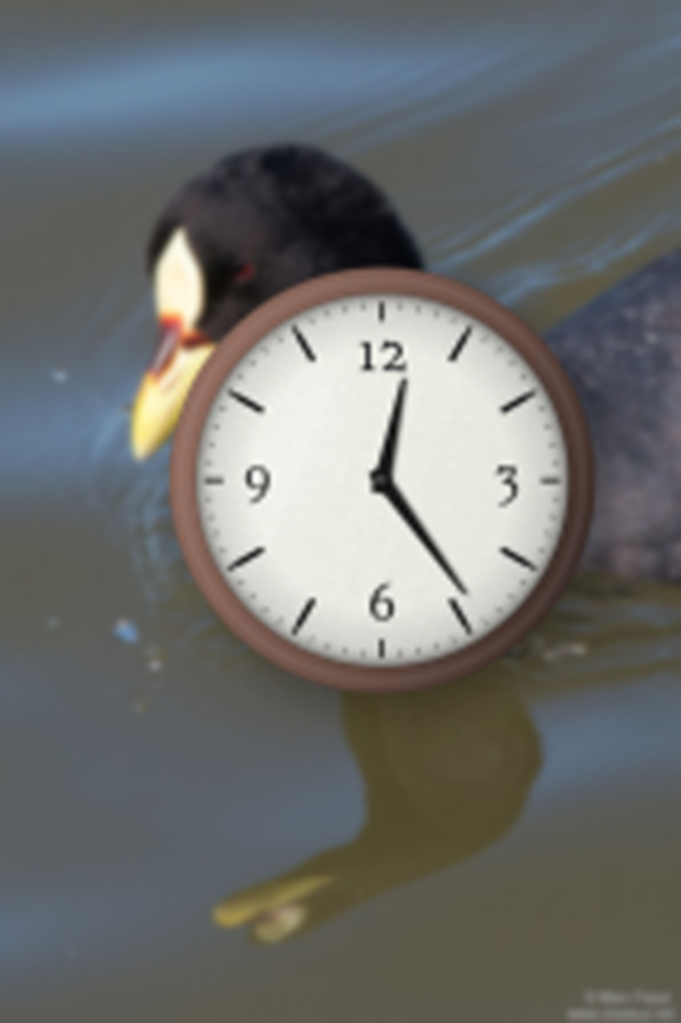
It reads 12,24
